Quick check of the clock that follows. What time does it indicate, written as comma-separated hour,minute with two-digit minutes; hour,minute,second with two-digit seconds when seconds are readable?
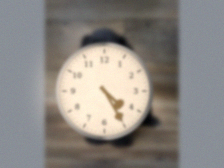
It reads 4,25
